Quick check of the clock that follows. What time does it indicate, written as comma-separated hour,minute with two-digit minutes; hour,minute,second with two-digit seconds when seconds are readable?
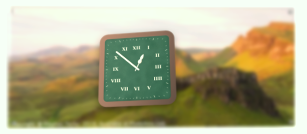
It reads 12,52
